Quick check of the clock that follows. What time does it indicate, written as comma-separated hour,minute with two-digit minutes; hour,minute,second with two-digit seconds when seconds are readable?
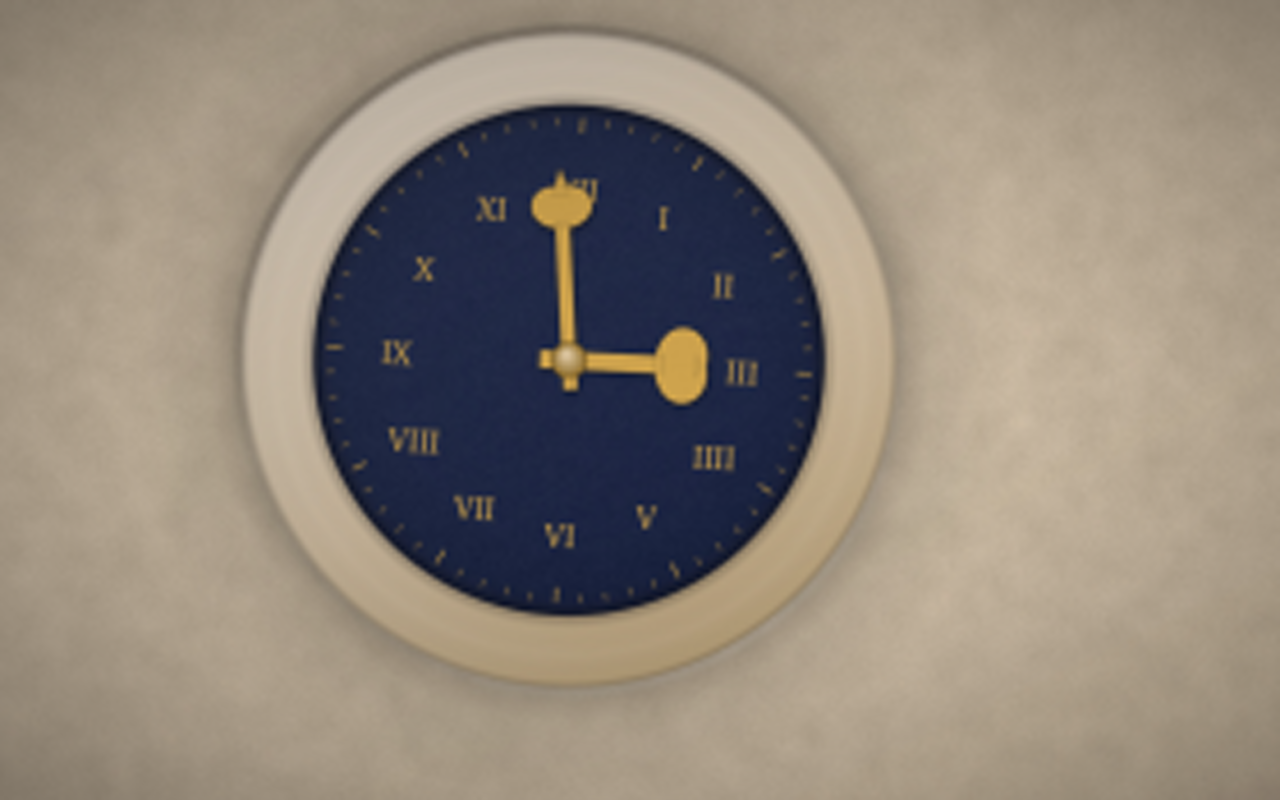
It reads 2,59
